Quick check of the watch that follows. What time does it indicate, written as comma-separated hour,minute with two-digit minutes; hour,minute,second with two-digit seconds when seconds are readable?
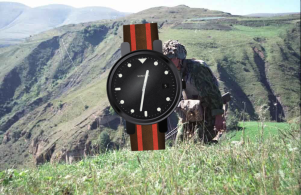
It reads 12,32
